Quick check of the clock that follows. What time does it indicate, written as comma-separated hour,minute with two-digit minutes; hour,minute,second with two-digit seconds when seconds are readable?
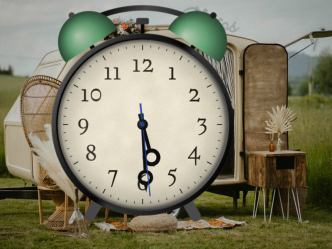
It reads 5,29,29
